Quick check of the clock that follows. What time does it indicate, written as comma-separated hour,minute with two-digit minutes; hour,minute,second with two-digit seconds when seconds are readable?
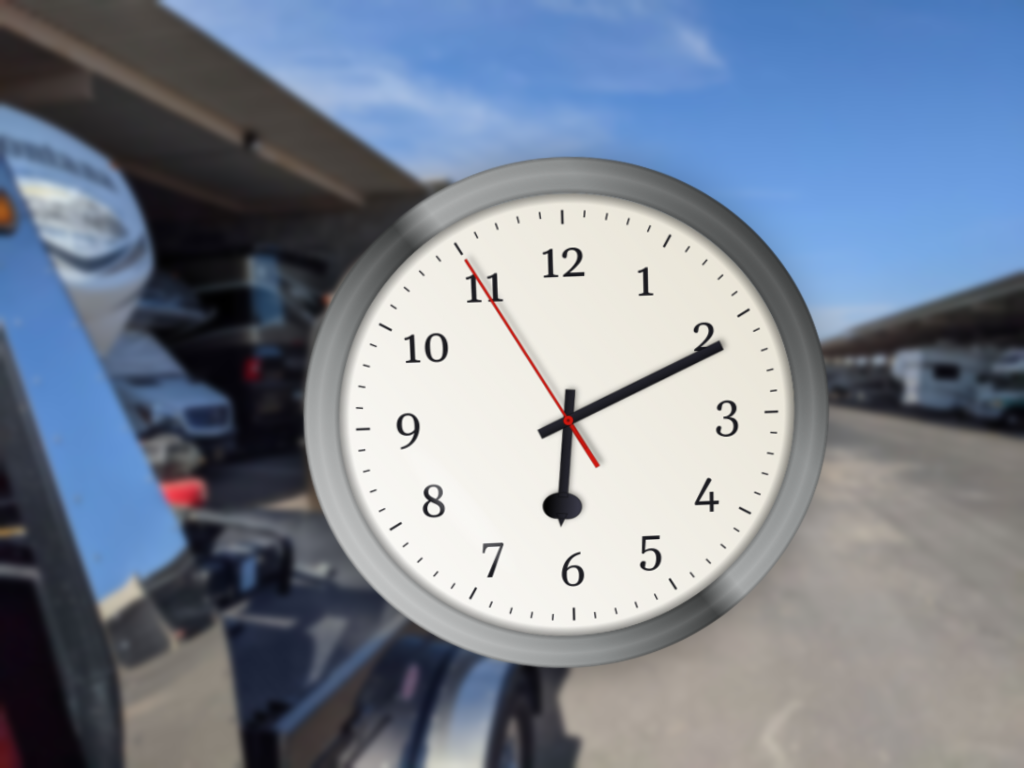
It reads 6,10,55
